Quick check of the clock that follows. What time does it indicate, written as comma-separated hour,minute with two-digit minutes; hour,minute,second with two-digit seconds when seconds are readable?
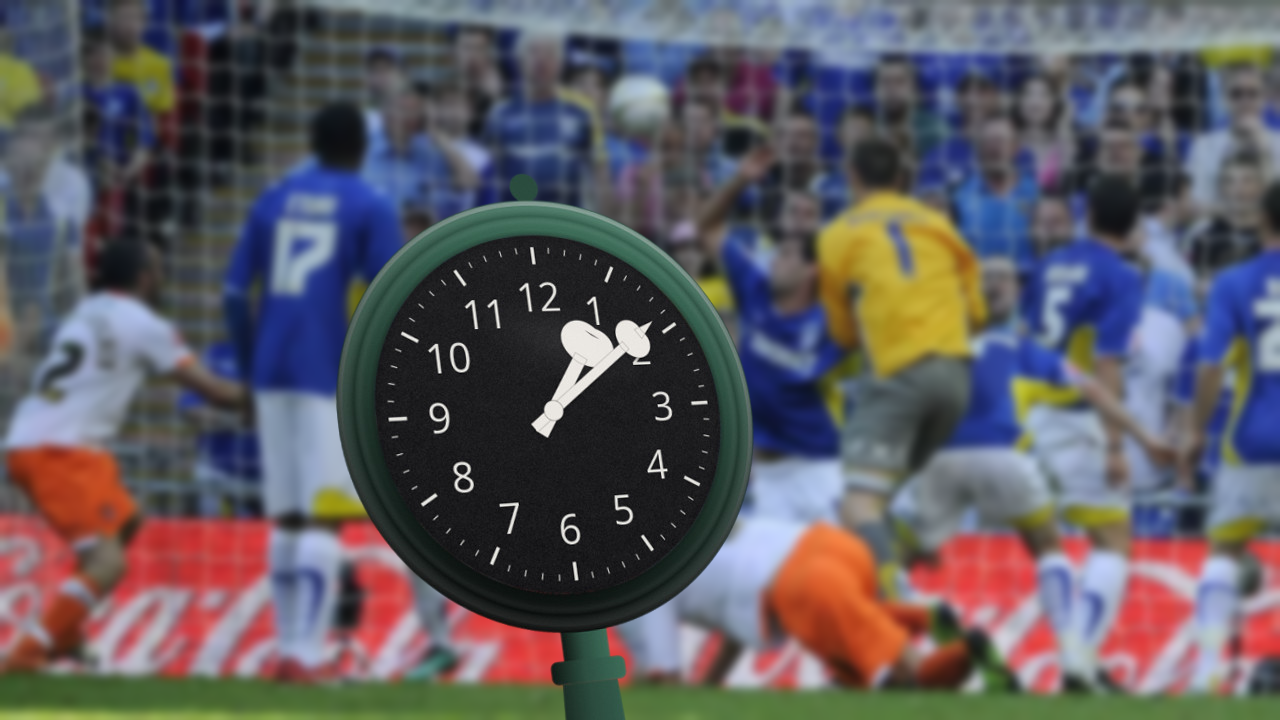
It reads 1,09
